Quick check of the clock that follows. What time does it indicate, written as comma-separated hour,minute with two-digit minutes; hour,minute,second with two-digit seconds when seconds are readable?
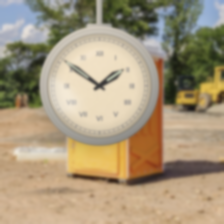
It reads 1,51
